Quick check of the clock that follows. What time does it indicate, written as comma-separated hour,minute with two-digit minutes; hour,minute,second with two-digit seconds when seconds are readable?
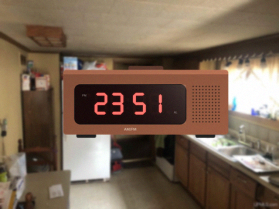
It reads 23,51
